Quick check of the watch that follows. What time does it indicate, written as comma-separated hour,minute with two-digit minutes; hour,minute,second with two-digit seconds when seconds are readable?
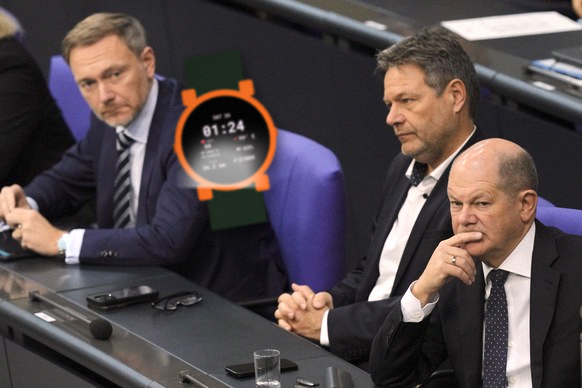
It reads 1,24
